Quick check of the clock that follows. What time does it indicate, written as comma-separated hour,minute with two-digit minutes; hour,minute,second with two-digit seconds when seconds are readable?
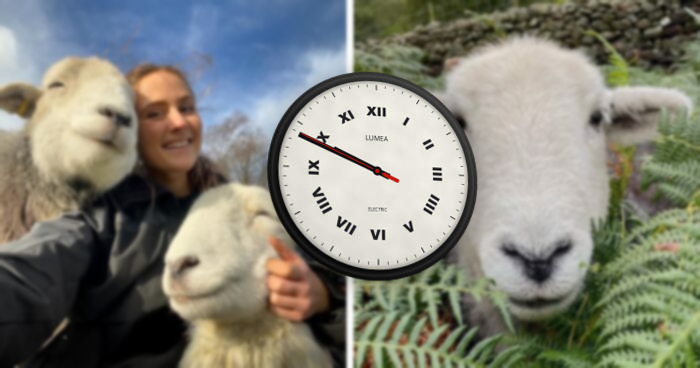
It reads 9,48,49
